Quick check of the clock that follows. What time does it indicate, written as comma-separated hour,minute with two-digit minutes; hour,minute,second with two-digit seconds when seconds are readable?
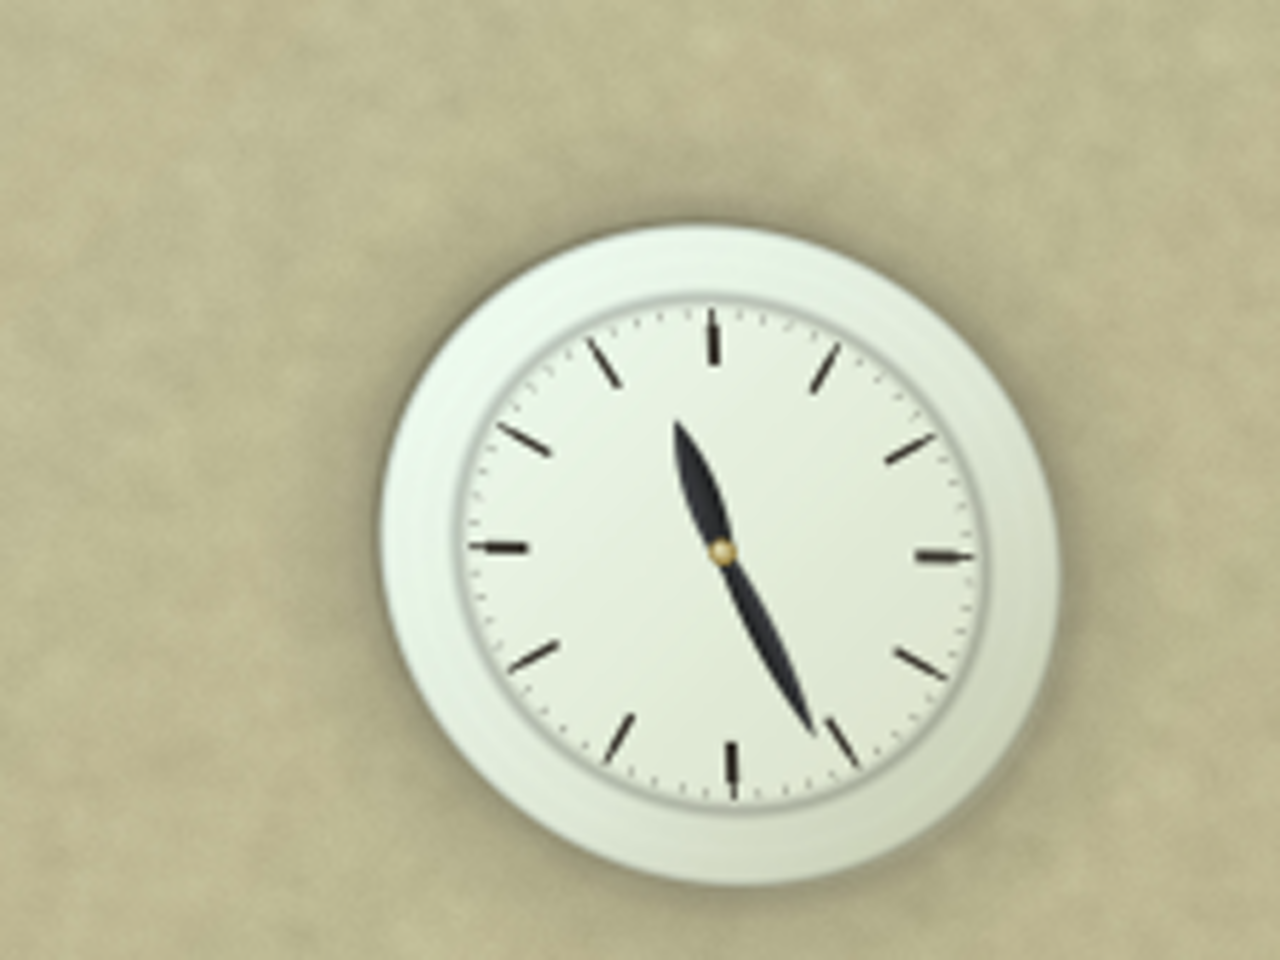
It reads 11,26
